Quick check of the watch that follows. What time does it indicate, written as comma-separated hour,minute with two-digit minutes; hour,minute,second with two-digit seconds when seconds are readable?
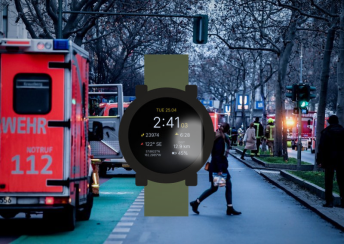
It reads 2,41
